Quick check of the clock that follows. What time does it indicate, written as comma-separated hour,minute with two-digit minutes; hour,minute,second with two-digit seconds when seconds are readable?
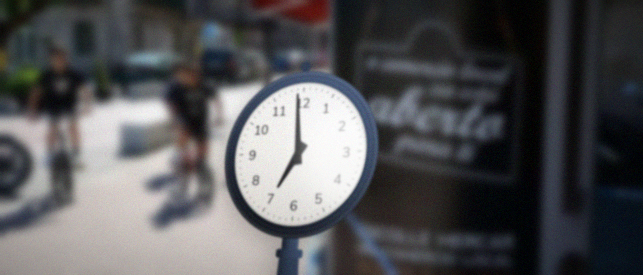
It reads 6,59
